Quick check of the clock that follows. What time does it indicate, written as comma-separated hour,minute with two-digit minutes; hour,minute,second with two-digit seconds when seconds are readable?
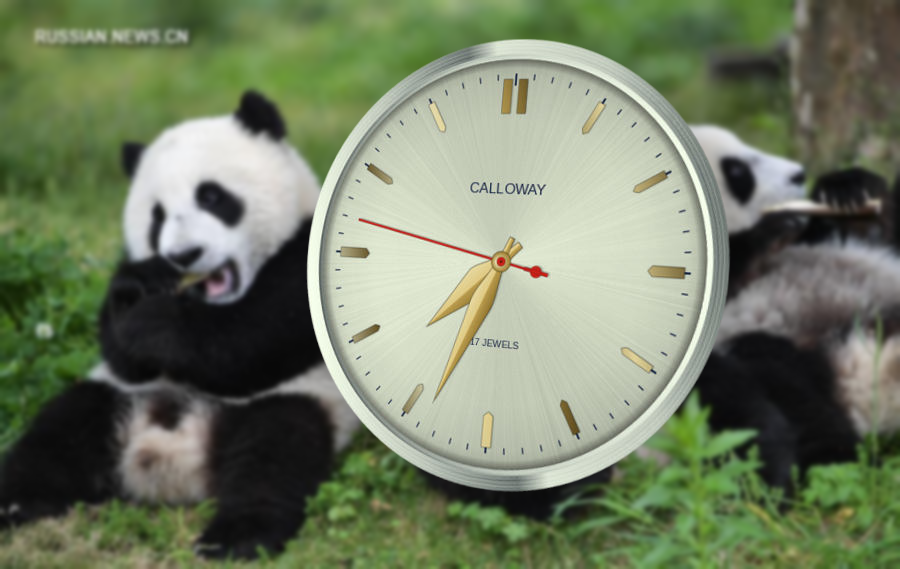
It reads 7,33,47
